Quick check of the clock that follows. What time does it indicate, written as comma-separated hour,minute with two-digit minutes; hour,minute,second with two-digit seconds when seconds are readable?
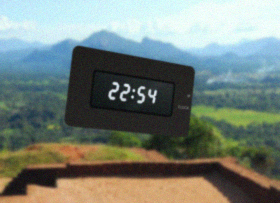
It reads 22,54
